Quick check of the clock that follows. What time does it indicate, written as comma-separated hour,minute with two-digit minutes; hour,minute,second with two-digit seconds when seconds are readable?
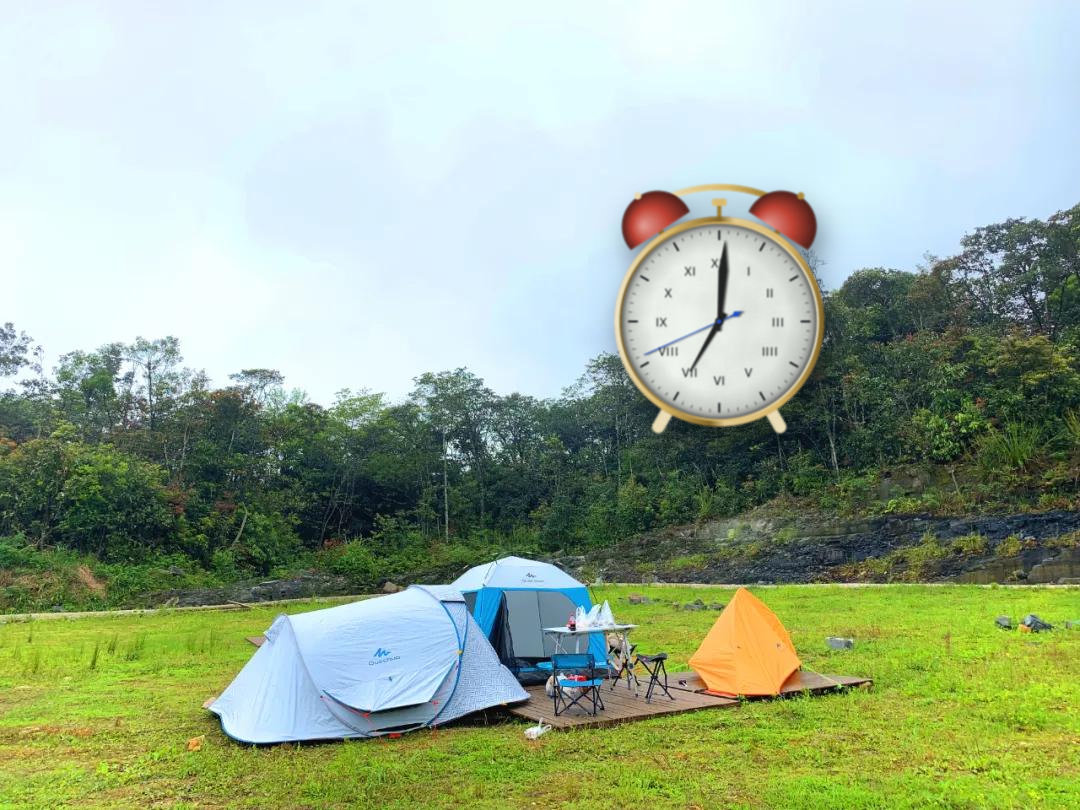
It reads 7,00,41
